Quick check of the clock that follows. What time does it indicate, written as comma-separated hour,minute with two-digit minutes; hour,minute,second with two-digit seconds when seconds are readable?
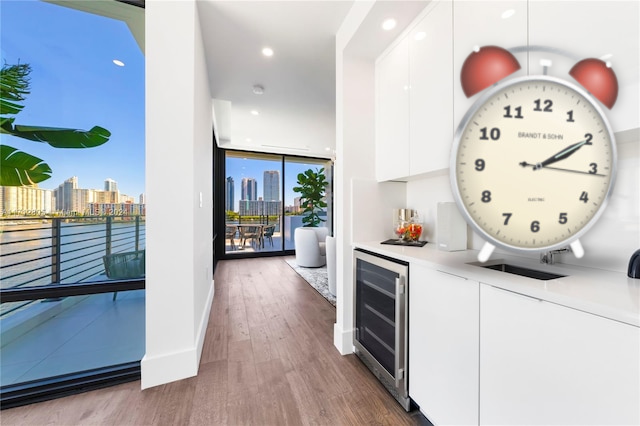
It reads 2,10,16
